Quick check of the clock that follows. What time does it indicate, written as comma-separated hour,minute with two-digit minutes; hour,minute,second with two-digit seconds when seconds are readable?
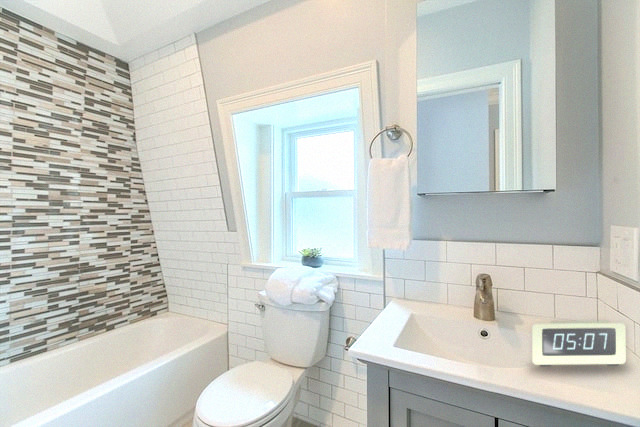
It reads 5,07
